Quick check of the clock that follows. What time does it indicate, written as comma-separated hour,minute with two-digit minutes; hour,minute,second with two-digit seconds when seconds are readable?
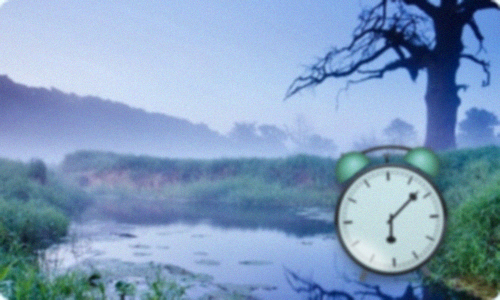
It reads 6,08
